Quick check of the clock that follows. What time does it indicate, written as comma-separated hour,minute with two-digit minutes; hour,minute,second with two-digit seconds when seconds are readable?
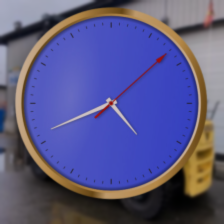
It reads 4,41,08
